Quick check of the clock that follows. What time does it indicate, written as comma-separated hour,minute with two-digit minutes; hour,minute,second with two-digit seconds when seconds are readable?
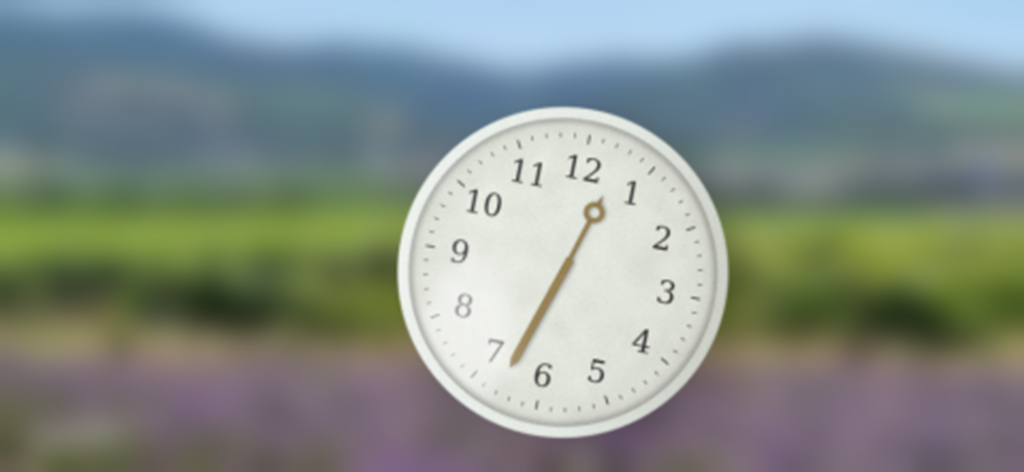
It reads 12,33
